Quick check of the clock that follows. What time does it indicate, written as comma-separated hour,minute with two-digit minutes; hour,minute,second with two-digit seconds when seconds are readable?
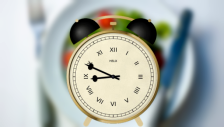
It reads 8,49
